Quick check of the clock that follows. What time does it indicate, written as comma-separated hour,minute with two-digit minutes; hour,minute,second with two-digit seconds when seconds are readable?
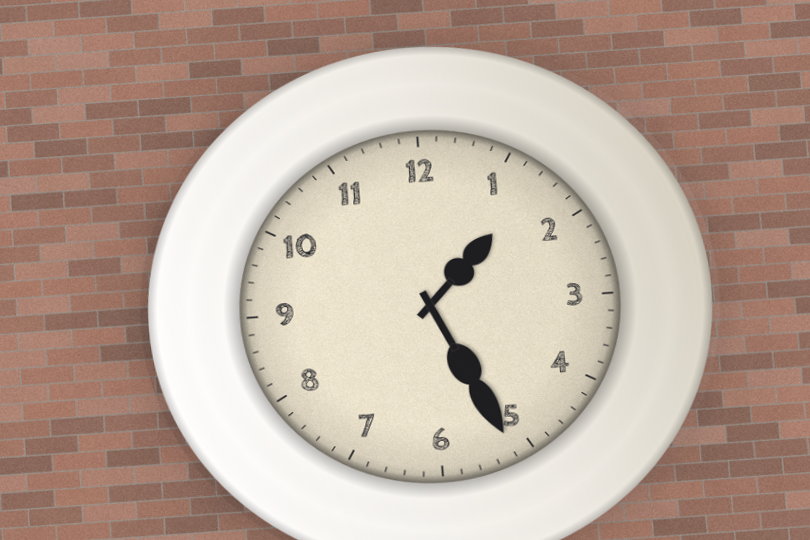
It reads 1,26
